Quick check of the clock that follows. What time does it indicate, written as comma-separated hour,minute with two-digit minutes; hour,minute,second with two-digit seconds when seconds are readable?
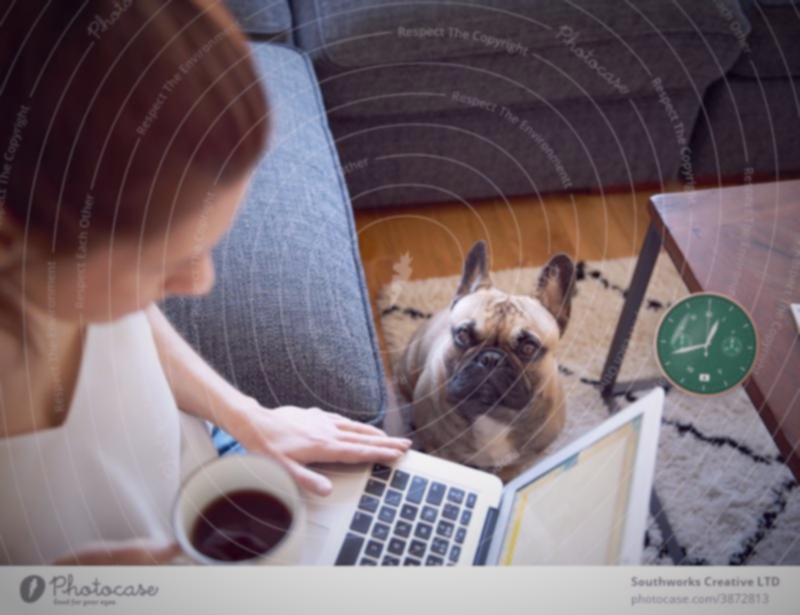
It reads 12,42
